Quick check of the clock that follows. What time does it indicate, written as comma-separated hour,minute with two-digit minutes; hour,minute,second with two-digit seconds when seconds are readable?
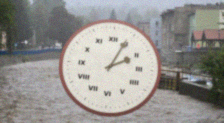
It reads 2,04
